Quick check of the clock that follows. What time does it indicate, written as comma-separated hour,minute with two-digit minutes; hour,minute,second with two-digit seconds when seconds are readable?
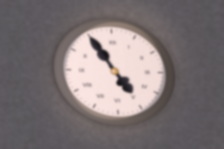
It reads 4,55
